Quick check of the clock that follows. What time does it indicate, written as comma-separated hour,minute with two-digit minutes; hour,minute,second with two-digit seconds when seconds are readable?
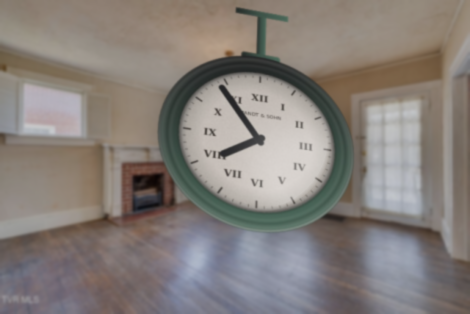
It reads 7,54
